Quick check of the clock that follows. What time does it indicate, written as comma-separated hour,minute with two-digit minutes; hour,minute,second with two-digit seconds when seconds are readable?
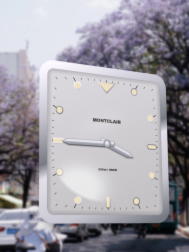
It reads 3,45
